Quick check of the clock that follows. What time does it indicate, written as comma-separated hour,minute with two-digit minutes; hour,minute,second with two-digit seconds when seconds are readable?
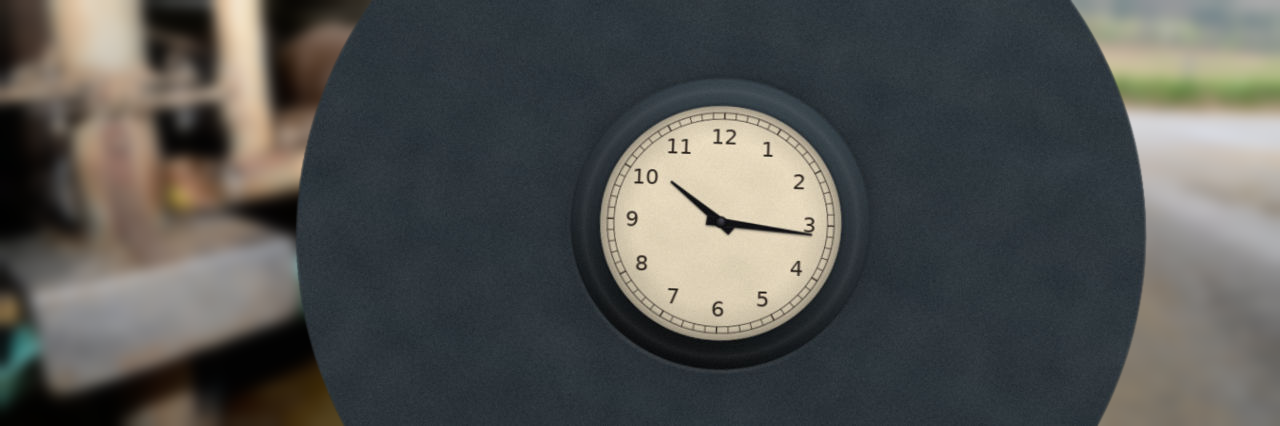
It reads 10,16
